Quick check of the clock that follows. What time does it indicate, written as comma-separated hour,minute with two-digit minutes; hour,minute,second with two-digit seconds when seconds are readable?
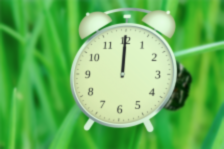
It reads 12,00
